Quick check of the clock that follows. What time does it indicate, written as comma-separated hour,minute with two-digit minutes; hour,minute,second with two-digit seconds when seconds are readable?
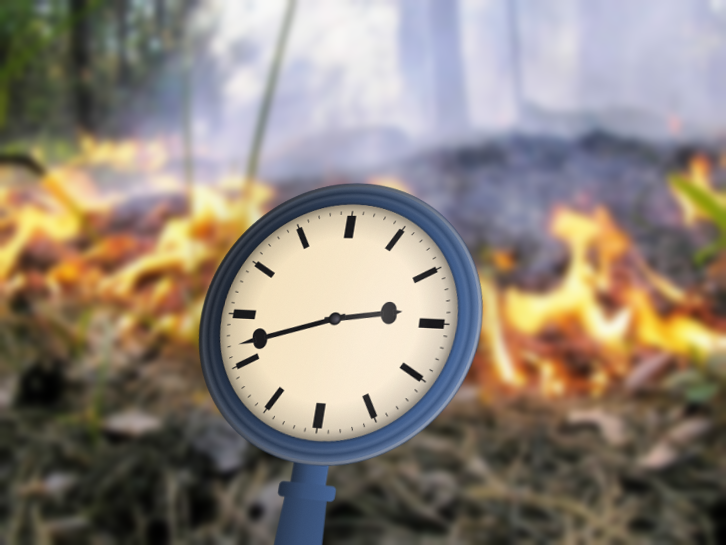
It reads 2,42
